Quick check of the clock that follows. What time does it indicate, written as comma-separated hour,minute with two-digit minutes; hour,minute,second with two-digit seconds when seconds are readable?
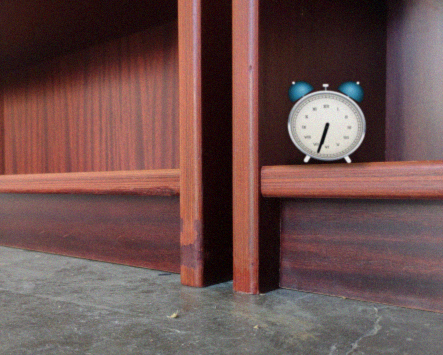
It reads 6,33
